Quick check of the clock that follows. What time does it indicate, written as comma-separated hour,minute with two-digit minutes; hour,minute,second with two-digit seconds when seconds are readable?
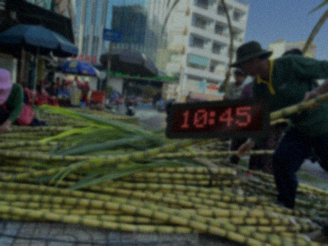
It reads 10,45
